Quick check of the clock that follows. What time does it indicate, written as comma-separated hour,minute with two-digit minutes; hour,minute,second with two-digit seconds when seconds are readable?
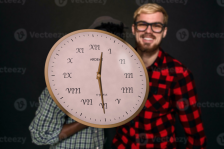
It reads 12,30
